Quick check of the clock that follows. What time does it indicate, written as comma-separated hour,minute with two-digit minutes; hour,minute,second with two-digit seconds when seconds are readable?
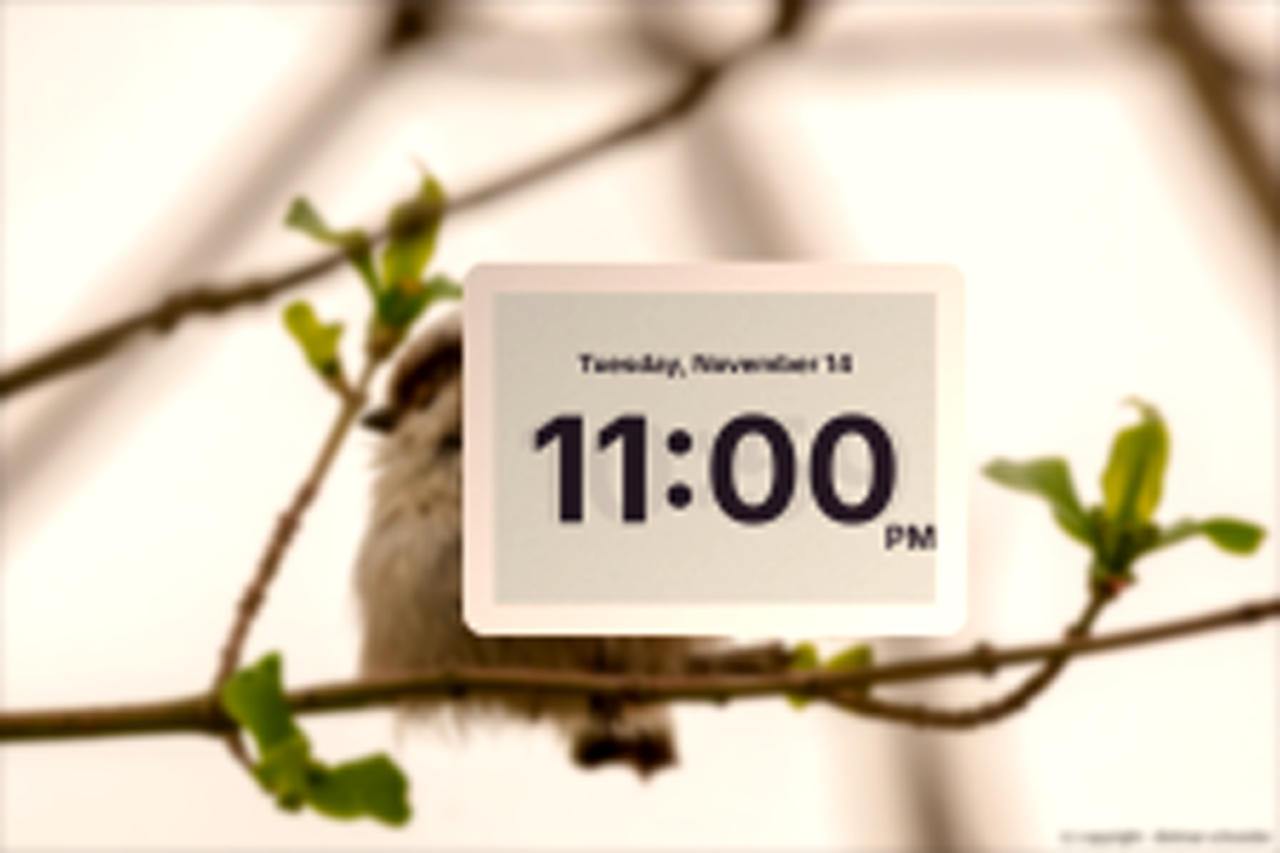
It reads 11,00
